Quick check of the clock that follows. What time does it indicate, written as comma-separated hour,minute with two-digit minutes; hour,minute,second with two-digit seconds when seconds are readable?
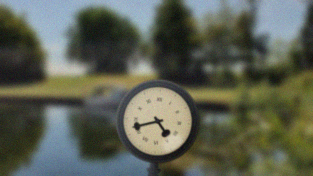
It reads 4,42
